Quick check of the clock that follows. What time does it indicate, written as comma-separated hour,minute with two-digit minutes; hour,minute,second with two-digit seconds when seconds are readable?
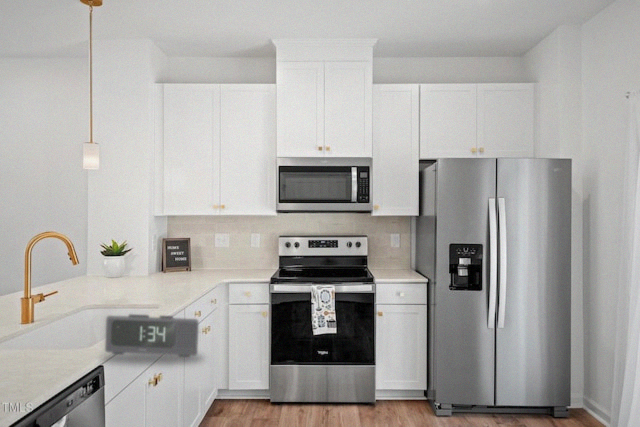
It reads 1,34
